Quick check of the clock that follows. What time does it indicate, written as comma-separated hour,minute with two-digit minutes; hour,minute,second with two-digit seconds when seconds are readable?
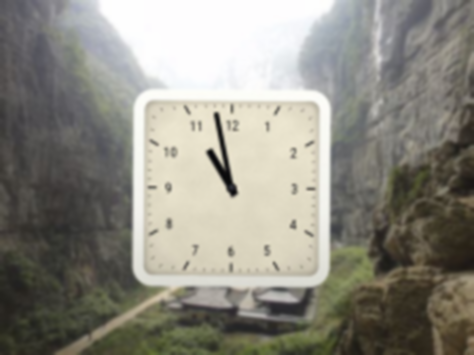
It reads 10,58
